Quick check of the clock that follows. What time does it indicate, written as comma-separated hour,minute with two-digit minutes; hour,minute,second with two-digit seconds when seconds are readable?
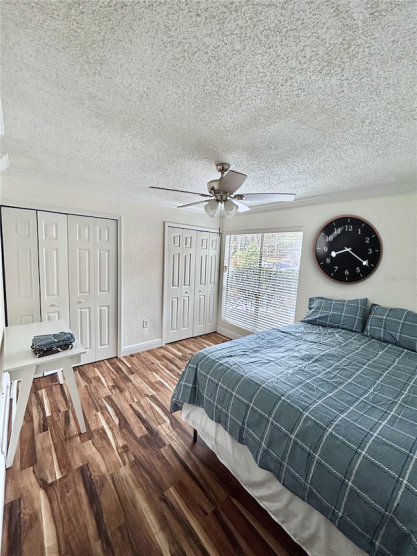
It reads 8,21
